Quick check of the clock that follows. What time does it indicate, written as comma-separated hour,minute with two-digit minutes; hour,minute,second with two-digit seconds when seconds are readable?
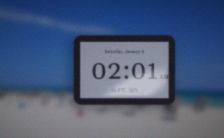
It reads 2,01
